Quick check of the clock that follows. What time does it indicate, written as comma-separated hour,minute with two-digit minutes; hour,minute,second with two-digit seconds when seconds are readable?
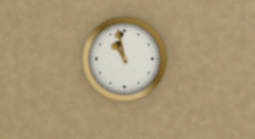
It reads 10,58
